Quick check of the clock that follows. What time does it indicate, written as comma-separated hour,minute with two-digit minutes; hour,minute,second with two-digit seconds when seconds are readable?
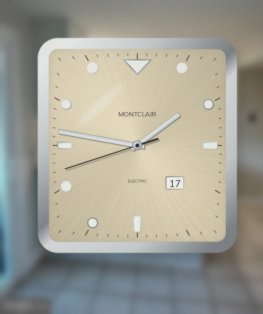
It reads 1,46,42
